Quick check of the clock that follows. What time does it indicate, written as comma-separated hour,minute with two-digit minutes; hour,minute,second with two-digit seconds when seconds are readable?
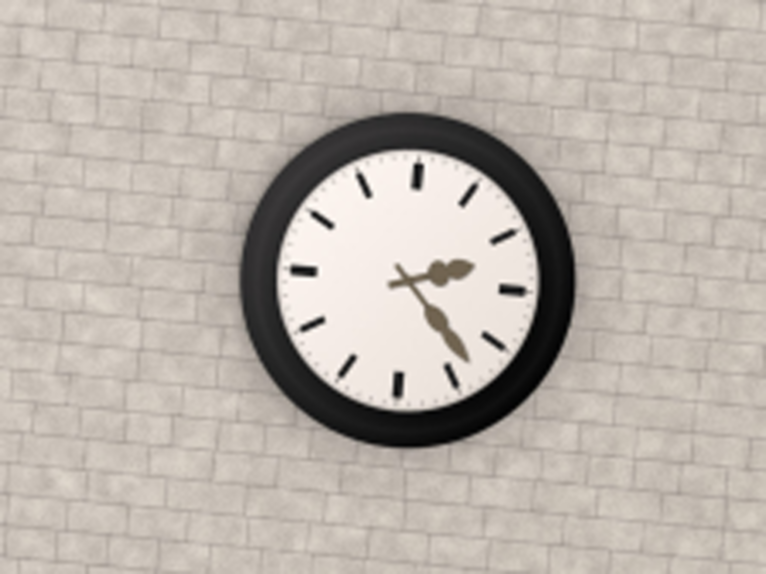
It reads 2,23
